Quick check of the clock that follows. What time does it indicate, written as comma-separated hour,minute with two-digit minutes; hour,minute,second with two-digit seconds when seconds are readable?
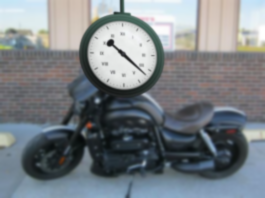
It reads 10,22
